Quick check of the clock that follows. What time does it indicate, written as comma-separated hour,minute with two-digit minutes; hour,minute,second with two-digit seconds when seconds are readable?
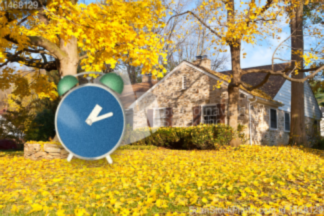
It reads 1,12
